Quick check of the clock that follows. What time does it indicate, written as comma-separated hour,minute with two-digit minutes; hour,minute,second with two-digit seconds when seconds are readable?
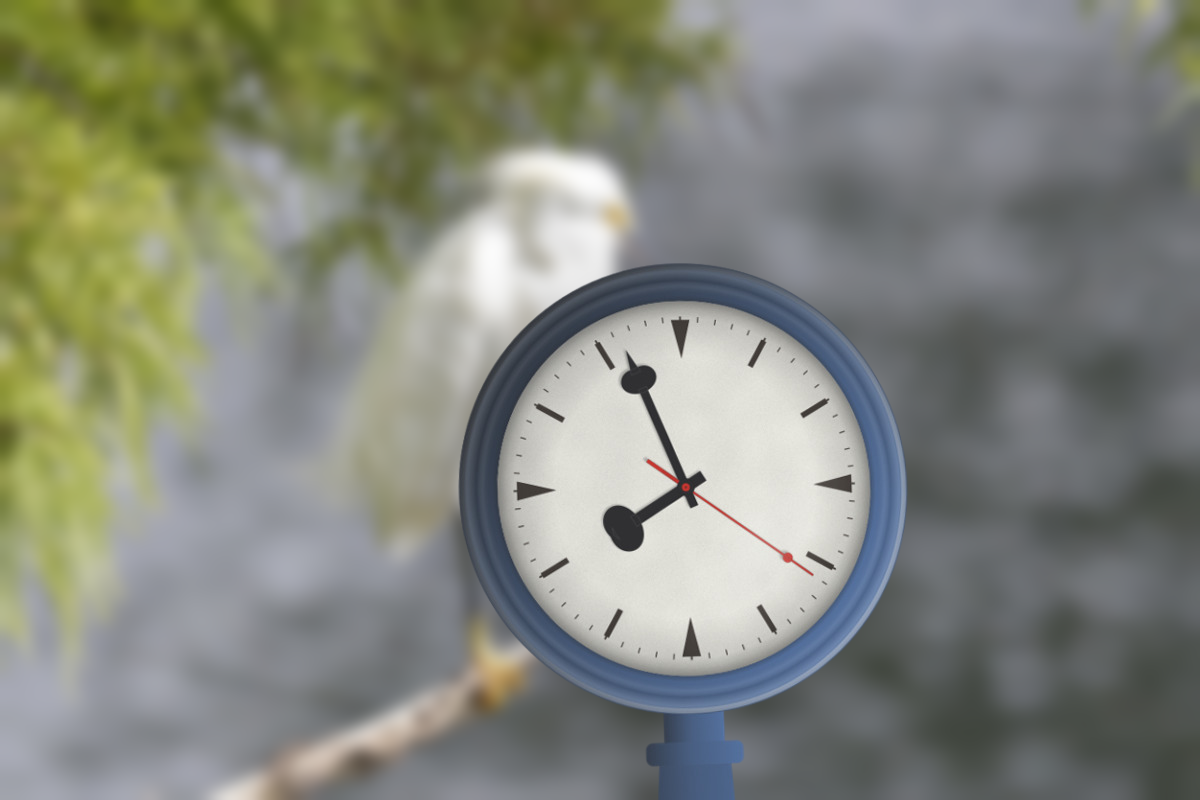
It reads 7,56,21
